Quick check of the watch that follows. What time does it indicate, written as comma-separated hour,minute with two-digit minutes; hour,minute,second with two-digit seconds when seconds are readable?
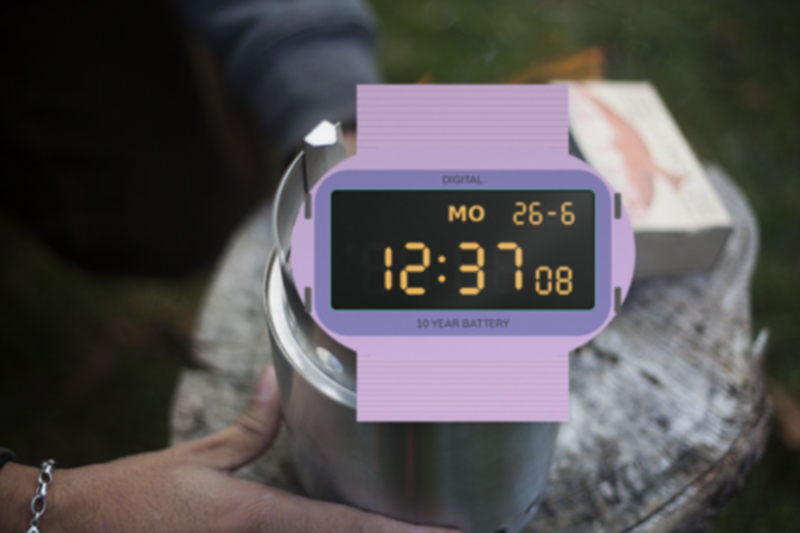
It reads 12,37,08
